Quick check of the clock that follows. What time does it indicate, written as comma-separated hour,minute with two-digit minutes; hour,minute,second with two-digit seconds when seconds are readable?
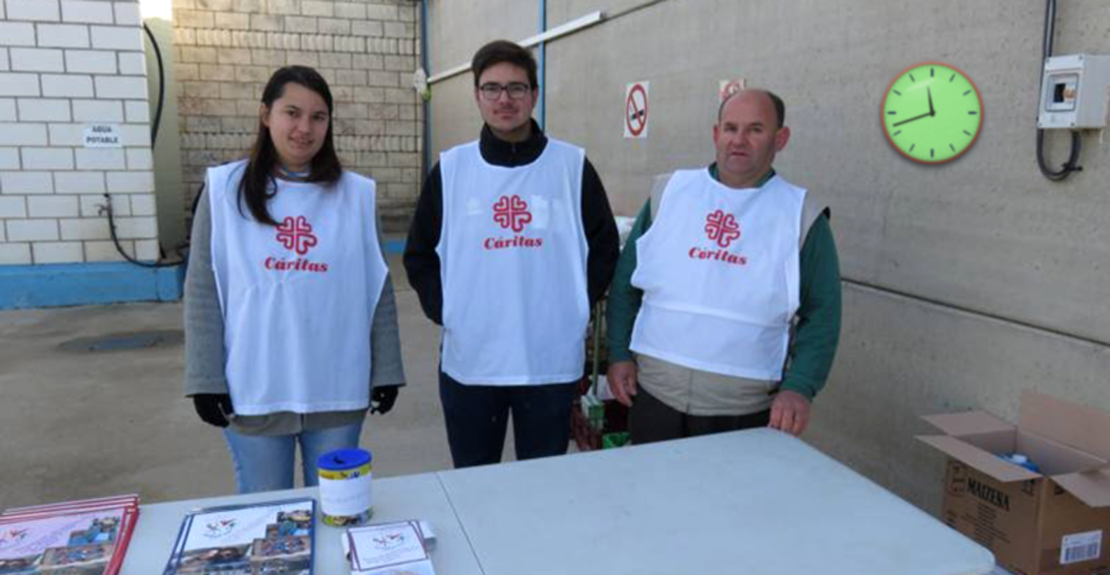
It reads 11,42
